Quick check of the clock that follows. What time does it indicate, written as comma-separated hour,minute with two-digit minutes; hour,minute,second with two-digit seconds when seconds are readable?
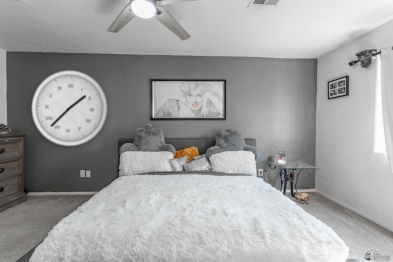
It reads 1,37
